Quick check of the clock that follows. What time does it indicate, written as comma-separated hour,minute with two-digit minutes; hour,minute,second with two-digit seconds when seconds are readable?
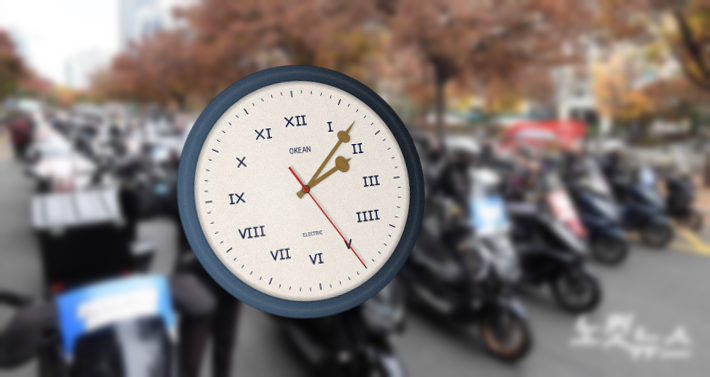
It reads 2,07,25
